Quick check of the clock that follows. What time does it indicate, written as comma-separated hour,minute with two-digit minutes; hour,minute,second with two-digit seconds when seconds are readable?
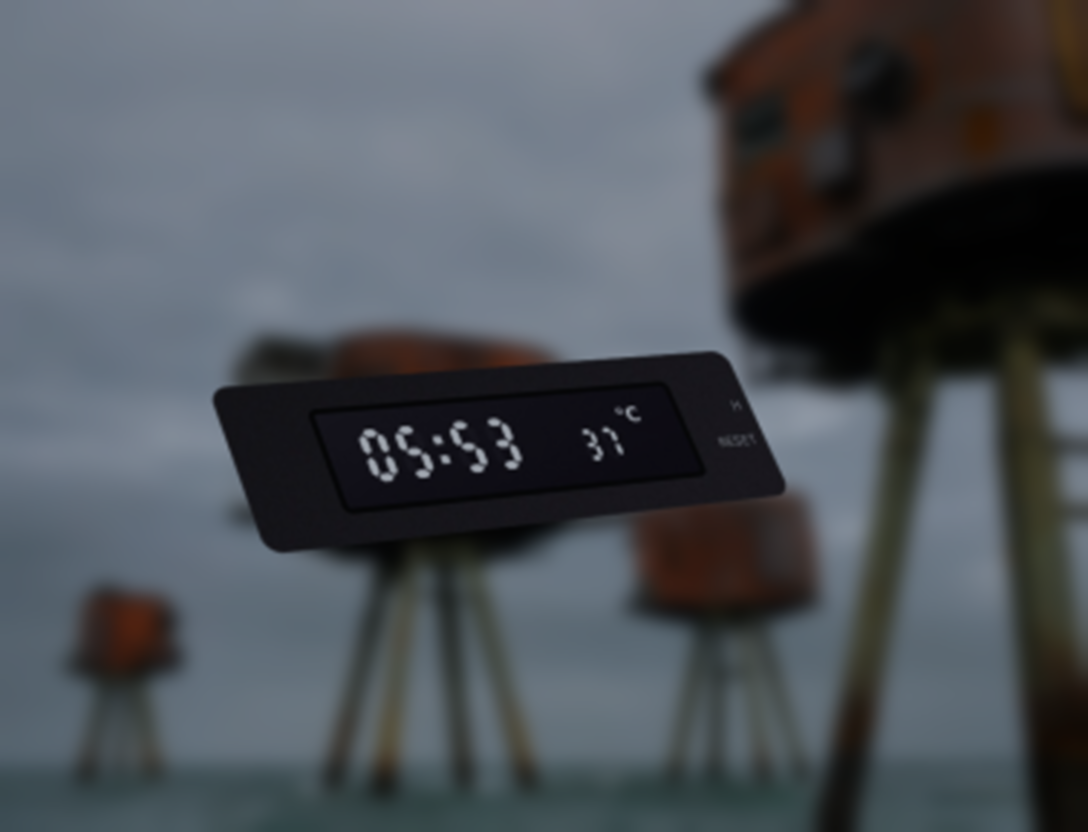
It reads 5,53
